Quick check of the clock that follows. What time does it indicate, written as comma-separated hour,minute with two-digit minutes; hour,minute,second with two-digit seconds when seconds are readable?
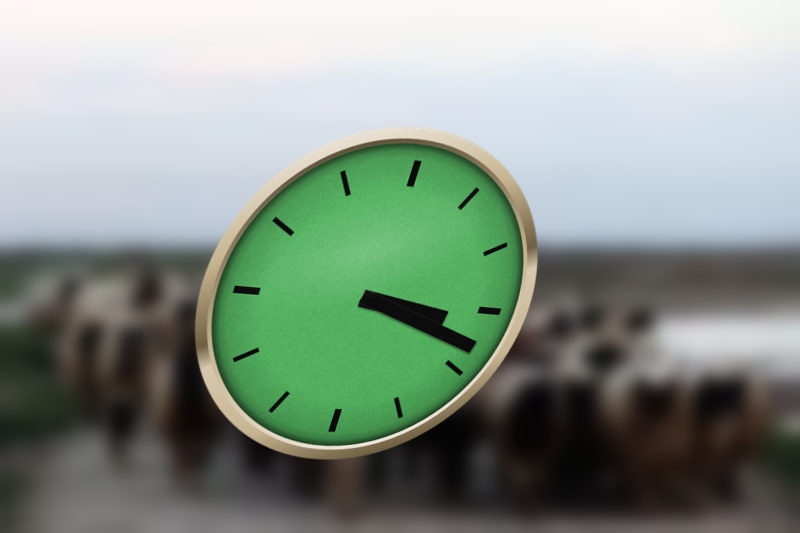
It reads 3,18
